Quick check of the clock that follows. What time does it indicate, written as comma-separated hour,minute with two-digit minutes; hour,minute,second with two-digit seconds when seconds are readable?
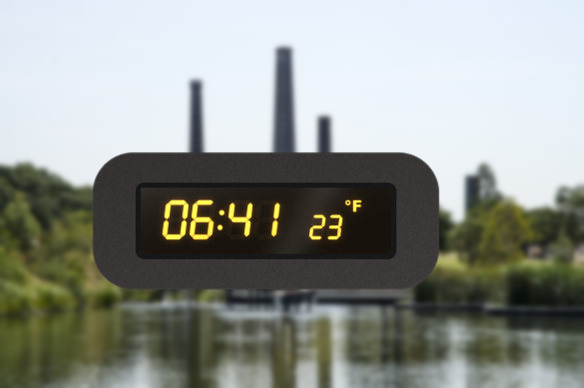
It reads 6,41
